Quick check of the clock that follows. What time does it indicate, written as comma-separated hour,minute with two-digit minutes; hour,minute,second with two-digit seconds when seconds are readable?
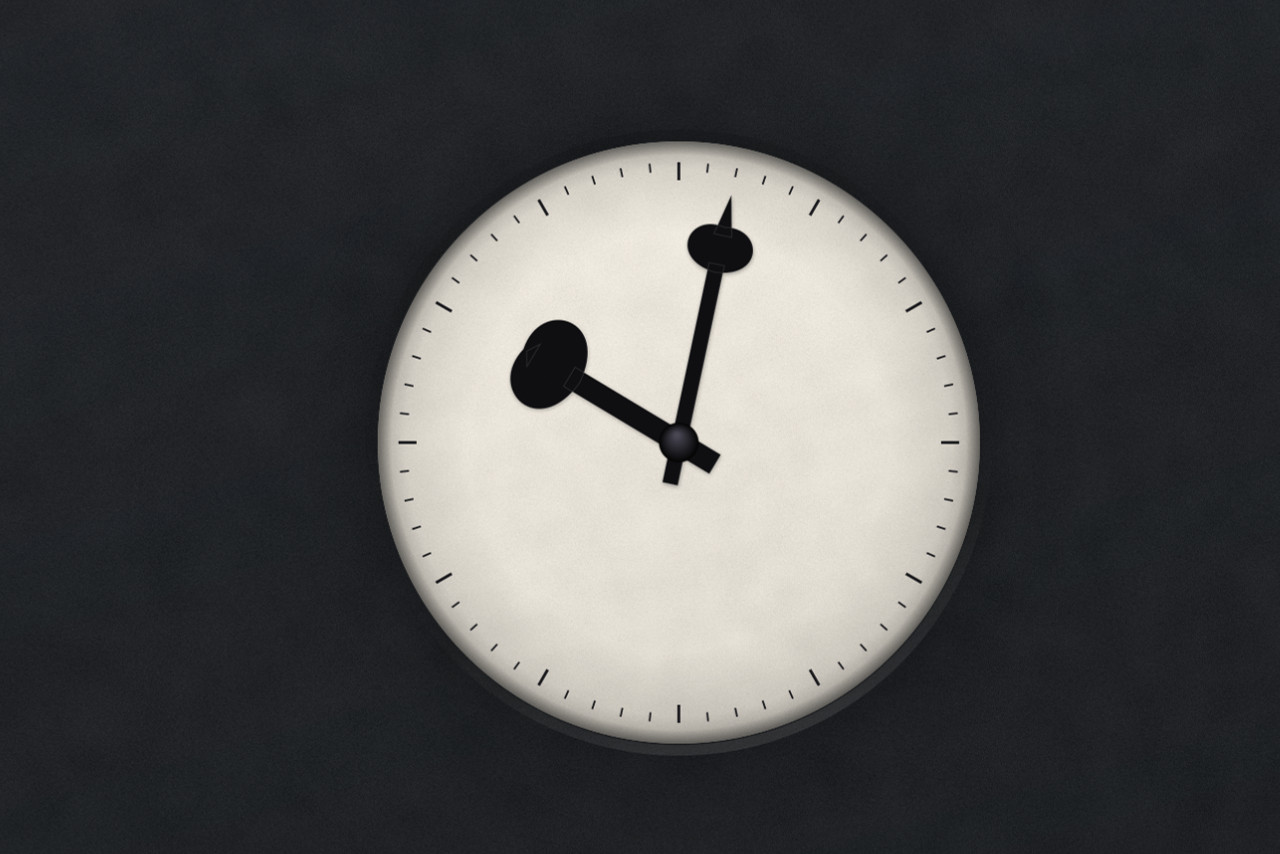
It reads 10,02
